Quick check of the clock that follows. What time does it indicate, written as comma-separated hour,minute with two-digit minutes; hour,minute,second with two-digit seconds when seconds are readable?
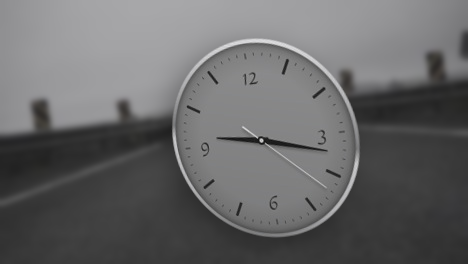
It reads 9,17,22
